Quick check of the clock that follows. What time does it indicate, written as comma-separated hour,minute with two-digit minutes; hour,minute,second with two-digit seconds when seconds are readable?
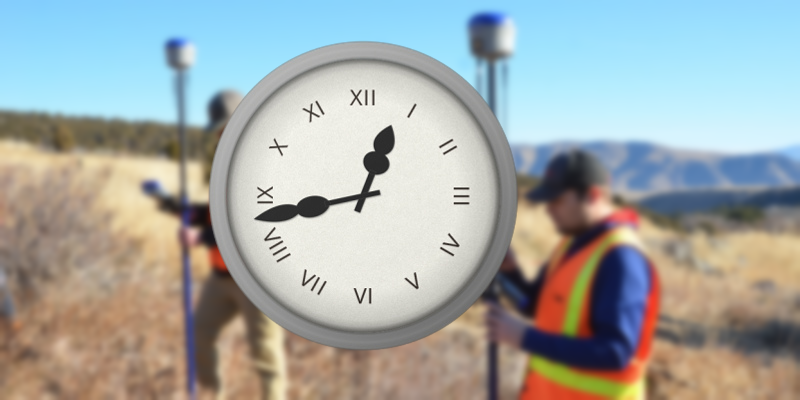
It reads 12,43
